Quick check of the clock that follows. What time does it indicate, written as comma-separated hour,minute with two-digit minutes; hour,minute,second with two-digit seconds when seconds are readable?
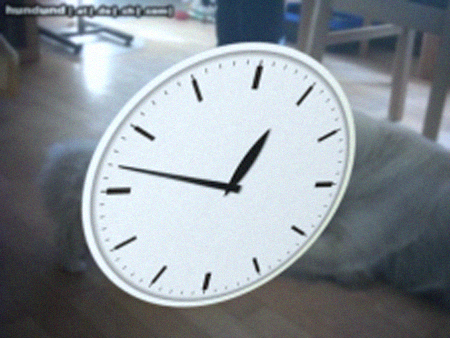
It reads 12,47
